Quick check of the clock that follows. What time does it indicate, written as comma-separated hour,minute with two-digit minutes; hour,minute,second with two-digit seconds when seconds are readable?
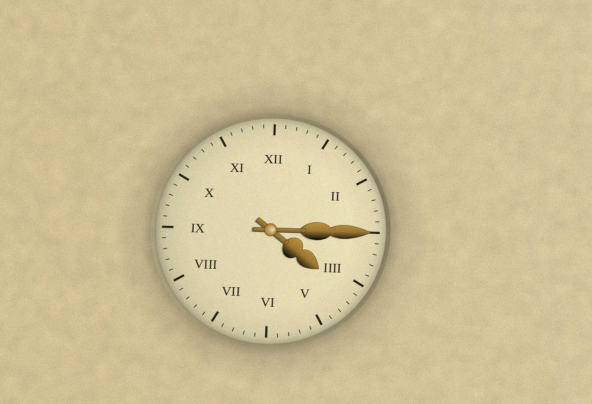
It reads 4,15
